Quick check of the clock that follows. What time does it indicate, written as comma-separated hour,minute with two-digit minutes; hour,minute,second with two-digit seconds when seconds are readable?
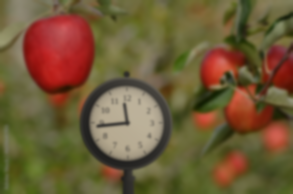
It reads 11,44
